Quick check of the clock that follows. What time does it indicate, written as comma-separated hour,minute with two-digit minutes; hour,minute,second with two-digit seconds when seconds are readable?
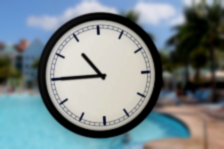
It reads 10,45
